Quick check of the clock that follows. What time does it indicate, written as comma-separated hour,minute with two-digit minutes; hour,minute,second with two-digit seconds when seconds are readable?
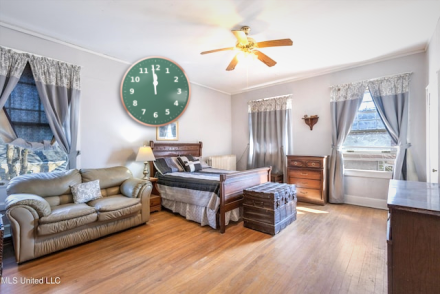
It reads 11,59
